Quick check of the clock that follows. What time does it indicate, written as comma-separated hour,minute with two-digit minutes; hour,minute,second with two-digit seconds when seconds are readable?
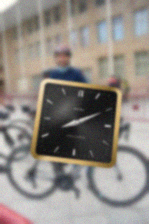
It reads 8,10
